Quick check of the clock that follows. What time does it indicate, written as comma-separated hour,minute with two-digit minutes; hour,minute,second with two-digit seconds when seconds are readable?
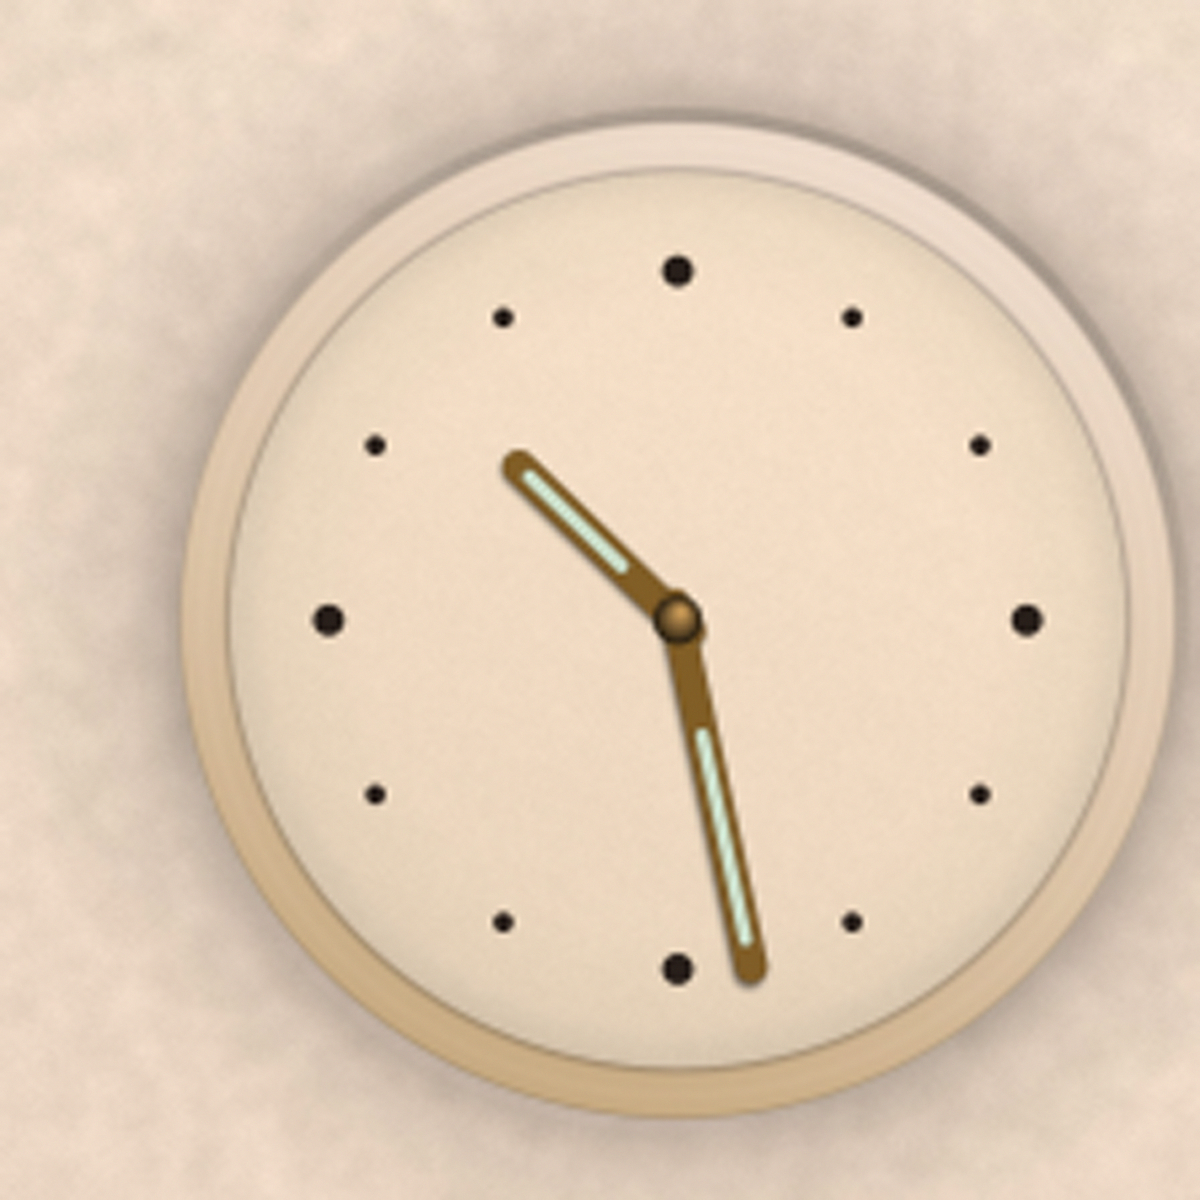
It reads 10,28
